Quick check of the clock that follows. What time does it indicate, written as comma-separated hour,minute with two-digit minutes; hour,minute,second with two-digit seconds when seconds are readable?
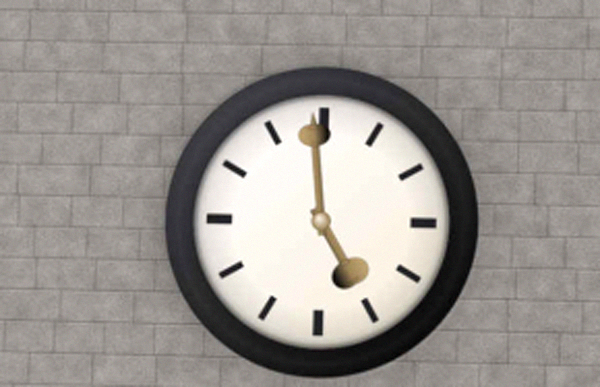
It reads 4,59
